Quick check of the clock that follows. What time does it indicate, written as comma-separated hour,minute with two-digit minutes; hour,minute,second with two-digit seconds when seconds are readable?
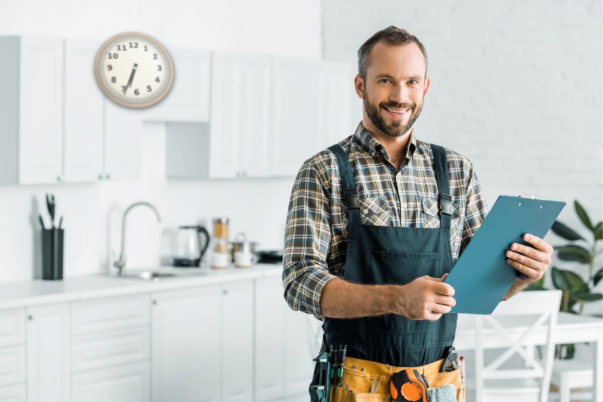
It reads 6,34
